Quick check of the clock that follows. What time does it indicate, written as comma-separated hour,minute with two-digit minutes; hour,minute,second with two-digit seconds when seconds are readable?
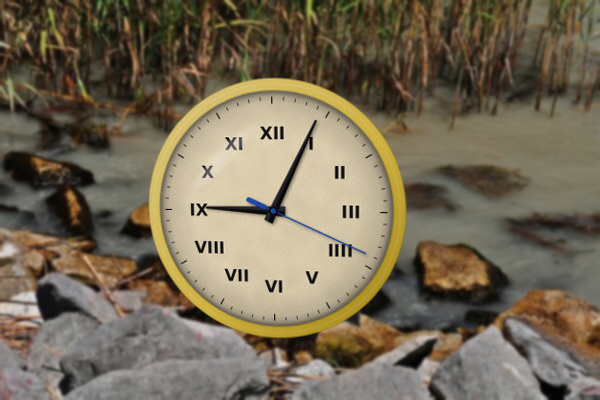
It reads 9,04,19
